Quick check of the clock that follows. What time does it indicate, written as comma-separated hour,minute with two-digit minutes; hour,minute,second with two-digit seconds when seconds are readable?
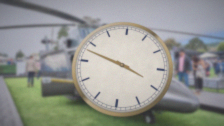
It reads 3,48
